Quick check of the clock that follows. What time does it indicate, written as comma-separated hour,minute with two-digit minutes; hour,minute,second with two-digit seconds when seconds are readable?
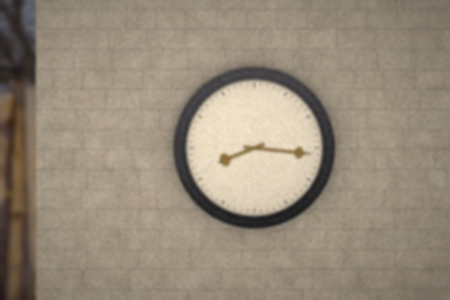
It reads 8,16
